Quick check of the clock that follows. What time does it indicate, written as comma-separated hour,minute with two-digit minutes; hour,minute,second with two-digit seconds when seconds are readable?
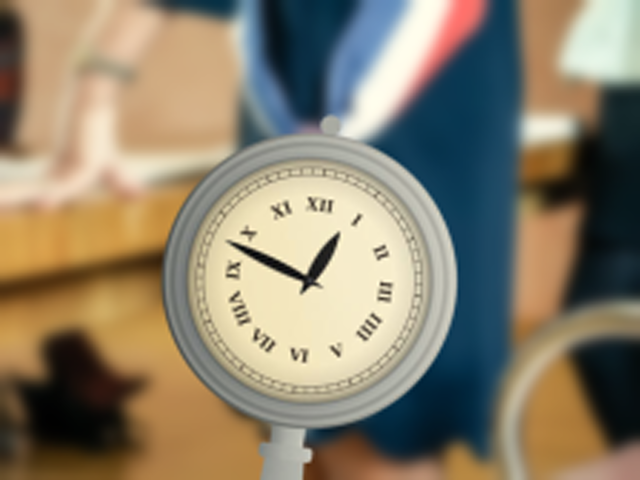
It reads 12,48
